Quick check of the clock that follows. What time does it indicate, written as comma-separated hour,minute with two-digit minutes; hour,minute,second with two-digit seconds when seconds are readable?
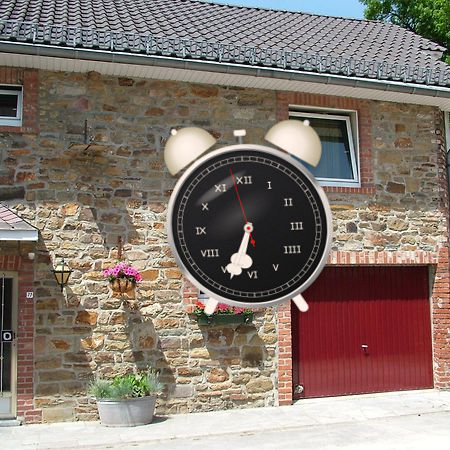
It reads 6,33,58
